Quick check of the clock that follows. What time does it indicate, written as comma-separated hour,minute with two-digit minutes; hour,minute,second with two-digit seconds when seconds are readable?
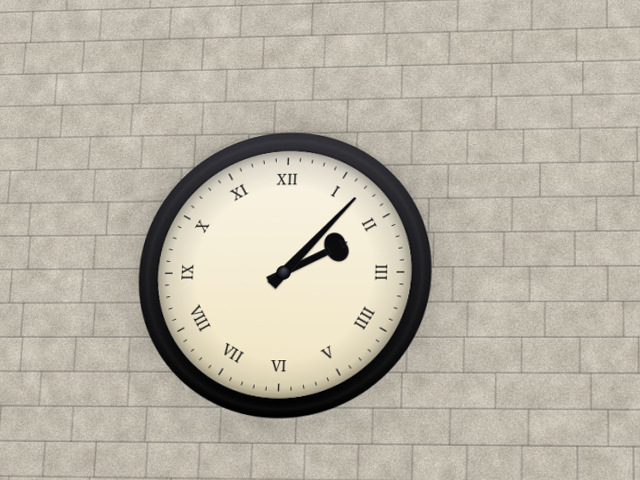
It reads 2,07
